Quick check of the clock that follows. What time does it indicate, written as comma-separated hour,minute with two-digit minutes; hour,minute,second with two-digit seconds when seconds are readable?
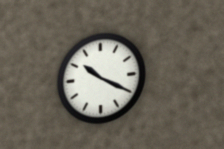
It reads 10,20
